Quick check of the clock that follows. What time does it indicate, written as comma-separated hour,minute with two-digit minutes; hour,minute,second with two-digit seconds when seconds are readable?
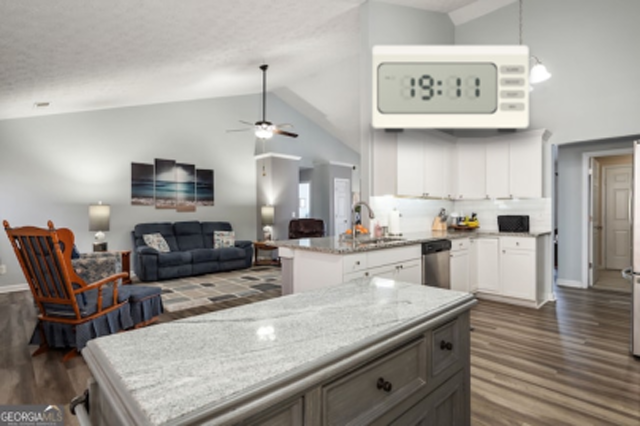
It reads 19,11
